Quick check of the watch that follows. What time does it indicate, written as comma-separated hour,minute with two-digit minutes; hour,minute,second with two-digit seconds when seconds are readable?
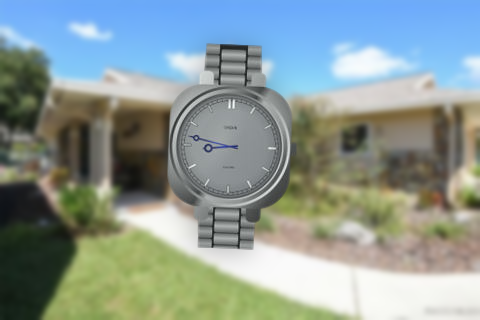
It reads 8,47
